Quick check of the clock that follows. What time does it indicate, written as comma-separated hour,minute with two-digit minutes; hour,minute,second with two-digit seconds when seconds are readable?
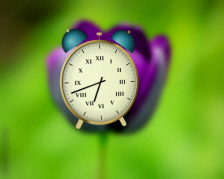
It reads 6,42
